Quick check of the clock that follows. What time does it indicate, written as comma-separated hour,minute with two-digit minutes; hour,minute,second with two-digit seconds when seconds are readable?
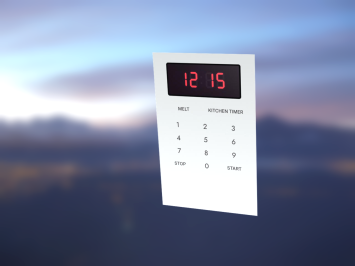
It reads 12,15
